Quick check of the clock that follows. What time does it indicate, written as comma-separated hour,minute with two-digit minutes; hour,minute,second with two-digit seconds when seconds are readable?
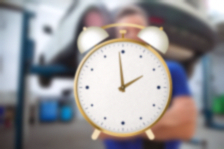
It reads 1,59
